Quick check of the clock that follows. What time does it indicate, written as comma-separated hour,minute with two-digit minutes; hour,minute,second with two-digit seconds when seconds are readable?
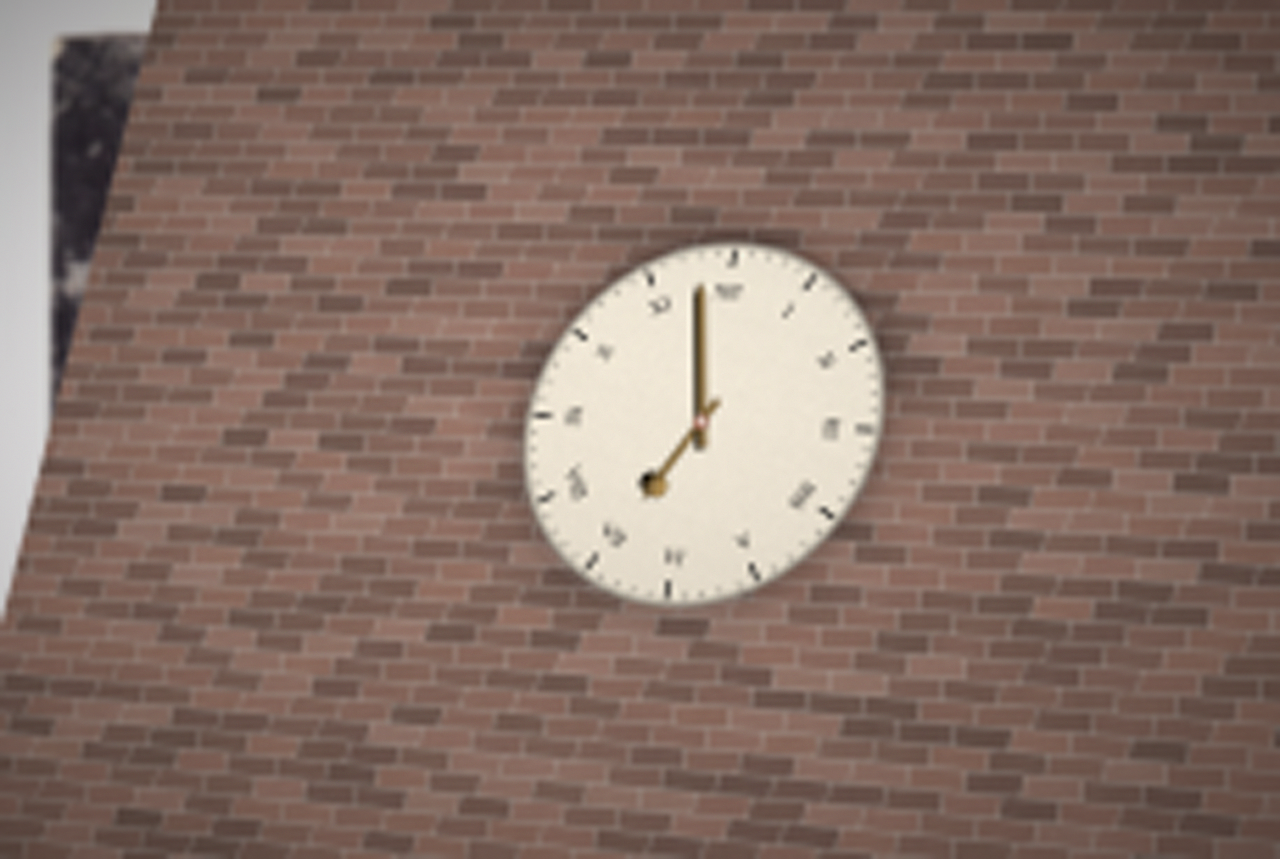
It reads 6,58
